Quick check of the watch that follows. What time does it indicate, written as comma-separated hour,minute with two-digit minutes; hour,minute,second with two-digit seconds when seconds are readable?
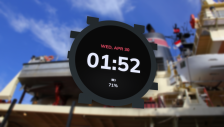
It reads 1,52
